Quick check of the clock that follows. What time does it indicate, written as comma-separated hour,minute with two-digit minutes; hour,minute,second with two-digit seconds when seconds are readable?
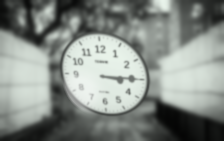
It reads 3,15
